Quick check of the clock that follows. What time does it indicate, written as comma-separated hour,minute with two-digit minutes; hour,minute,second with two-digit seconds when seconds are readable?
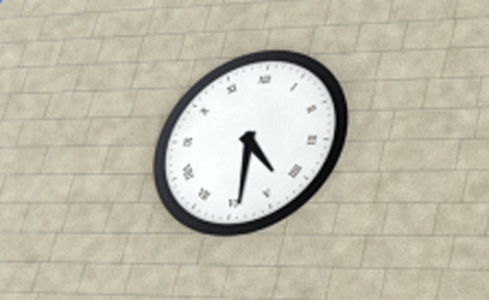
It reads 4,29
